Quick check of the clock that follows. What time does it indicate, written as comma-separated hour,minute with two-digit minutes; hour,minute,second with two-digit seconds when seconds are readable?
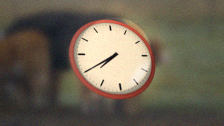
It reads 7,40
